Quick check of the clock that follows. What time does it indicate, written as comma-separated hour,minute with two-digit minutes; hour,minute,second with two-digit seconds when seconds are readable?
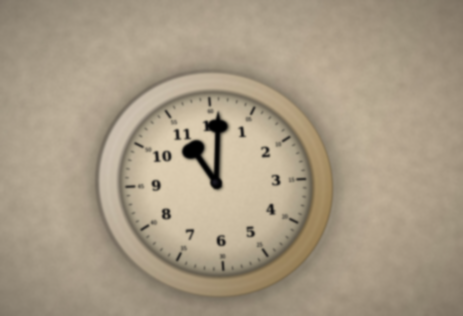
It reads 11,01
